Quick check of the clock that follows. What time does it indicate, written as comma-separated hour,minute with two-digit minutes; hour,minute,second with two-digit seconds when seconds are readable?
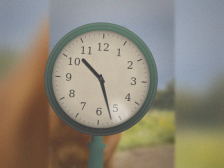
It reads 10,27
